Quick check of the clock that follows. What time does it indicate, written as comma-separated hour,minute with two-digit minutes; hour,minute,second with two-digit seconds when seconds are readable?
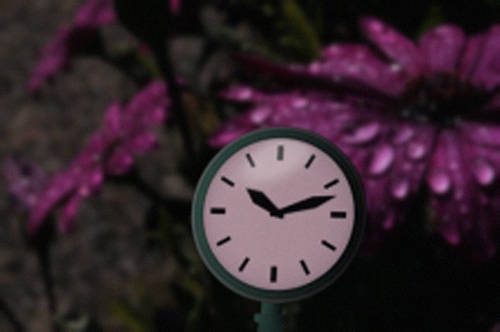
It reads 10,12
